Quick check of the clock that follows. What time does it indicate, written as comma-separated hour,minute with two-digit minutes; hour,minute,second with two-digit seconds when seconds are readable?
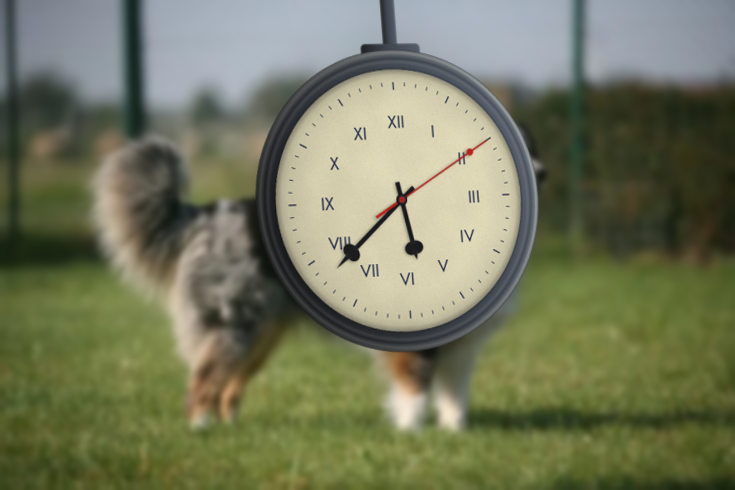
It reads 5,38,10
